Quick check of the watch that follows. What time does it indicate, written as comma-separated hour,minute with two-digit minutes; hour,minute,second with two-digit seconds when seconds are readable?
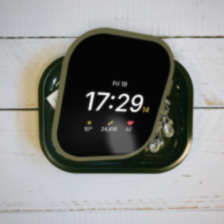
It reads 17,29
